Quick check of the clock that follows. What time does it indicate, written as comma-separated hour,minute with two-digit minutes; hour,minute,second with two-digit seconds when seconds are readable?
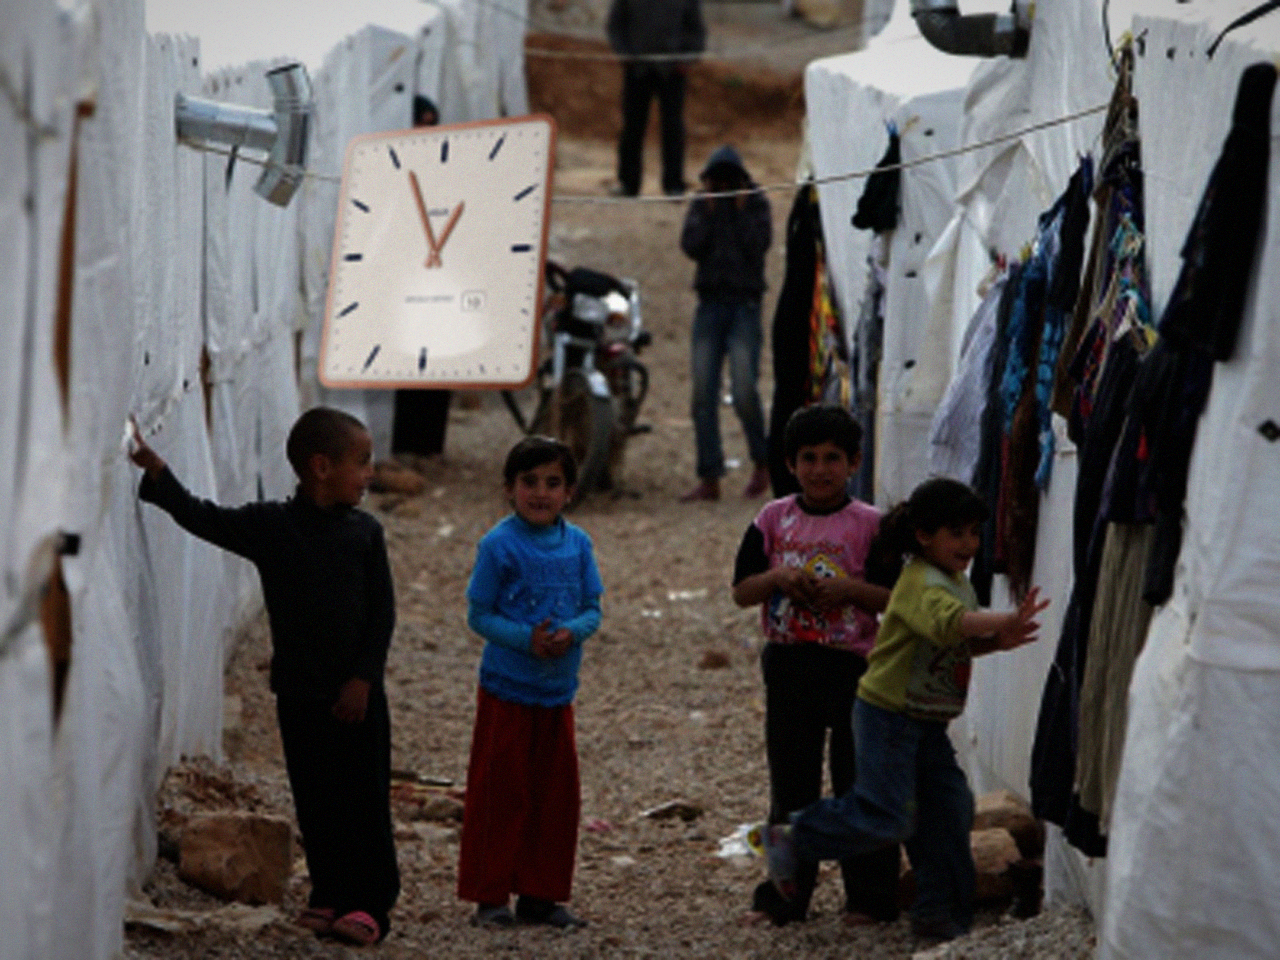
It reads 12,56
